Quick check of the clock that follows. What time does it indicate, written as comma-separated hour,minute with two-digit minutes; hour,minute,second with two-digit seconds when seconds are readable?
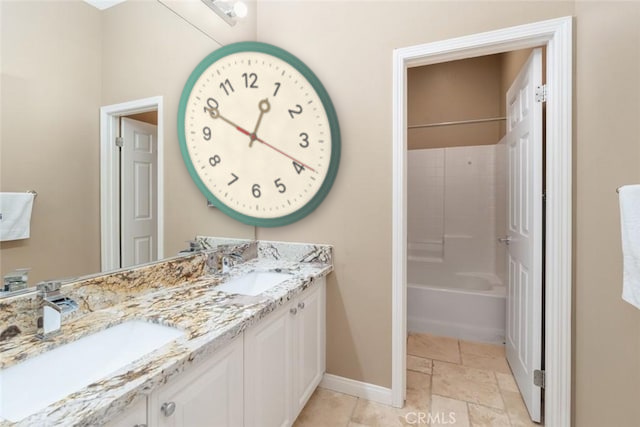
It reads 12,49,19
